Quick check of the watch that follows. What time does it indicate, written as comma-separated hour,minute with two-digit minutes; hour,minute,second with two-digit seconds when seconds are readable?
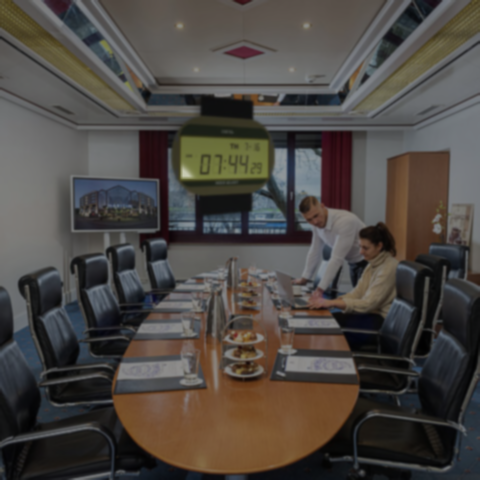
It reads 7,44
